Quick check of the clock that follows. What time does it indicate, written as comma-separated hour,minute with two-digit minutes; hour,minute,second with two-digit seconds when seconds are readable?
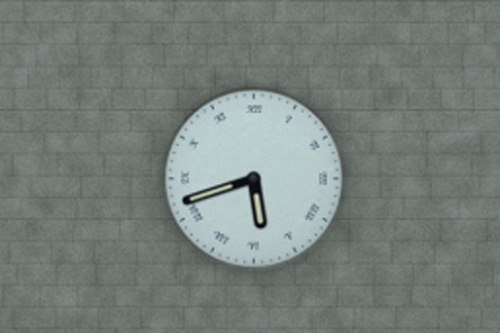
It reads 5,42
